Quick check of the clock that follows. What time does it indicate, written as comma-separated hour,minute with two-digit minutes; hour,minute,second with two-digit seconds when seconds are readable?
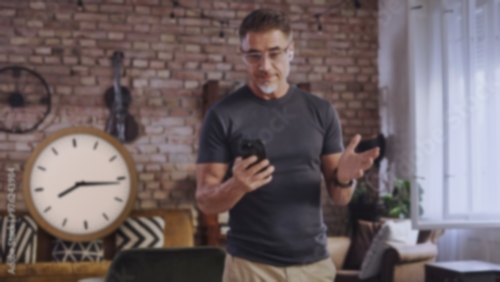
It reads 8,16
